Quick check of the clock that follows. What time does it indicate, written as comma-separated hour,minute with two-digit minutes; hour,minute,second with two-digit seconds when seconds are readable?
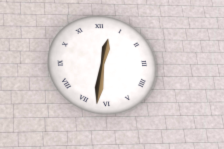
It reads 12,32
